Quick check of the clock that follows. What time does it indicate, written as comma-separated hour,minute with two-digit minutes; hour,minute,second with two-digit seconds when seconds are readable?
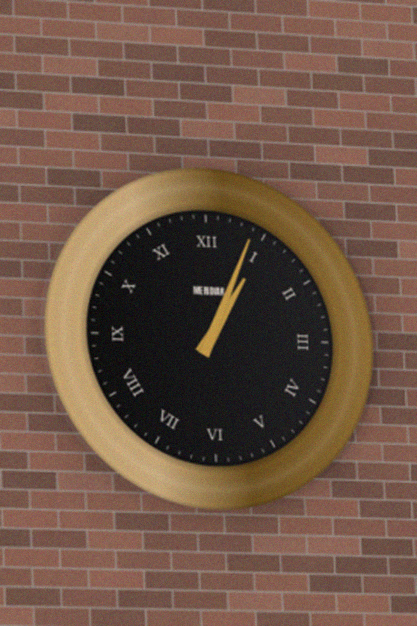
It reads 1,04
